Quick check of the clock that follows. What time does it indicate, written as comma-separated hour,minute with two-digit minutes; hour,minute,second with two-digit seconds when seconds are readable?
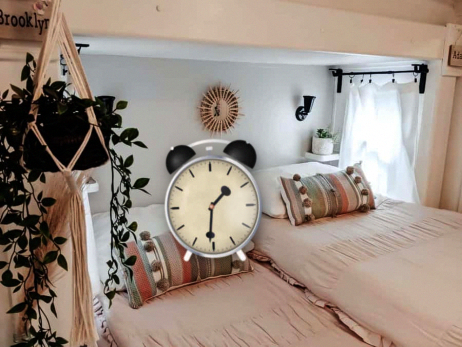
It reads 1,31
